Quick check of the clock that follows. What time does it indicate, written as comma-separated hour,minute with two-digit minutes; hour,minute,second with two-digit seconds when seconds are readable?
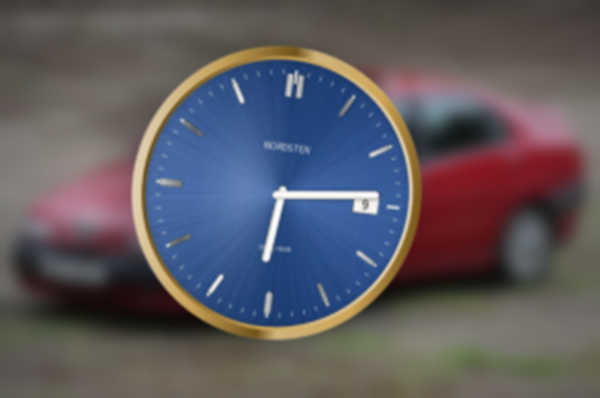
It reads 6,14
